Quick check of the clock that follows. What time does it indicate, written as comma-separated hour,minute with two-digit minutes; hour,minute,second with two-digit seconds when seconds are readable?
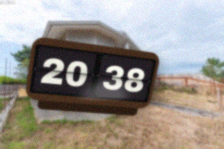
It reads 20,38
